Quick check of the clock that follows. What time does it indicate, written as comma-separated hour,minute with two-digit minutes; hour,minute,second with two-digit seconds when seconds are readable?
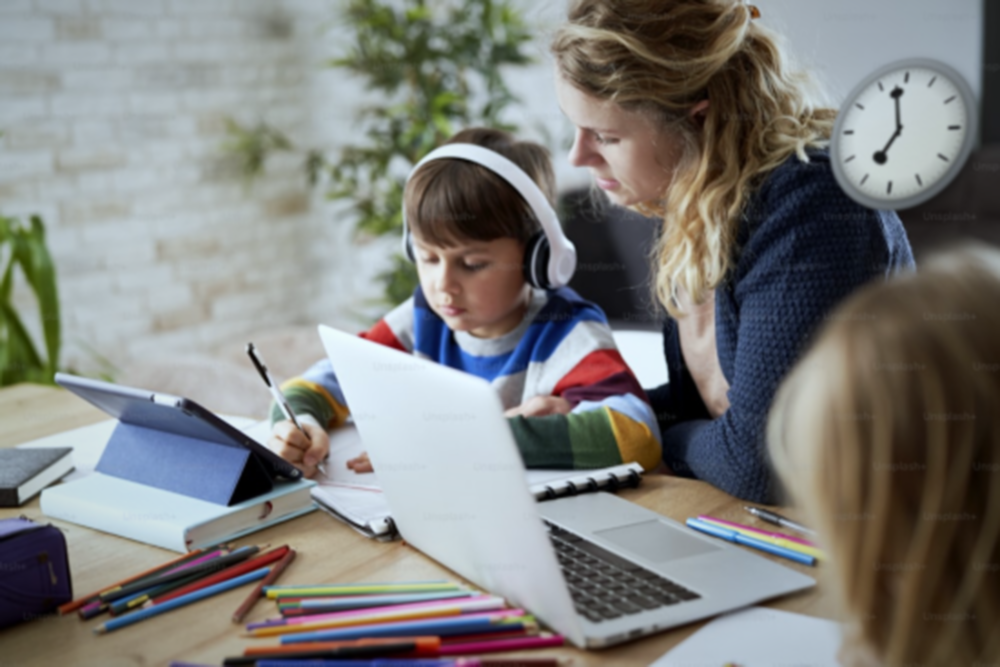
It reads 6,58
